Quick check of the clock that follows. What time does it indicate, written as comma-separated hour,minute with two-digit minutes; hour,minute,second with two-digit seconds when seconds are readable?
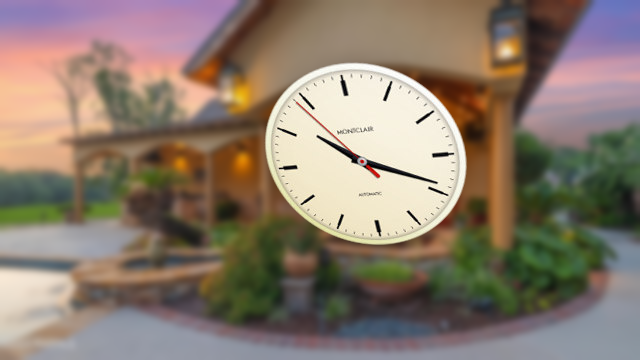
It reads 10,18,54
